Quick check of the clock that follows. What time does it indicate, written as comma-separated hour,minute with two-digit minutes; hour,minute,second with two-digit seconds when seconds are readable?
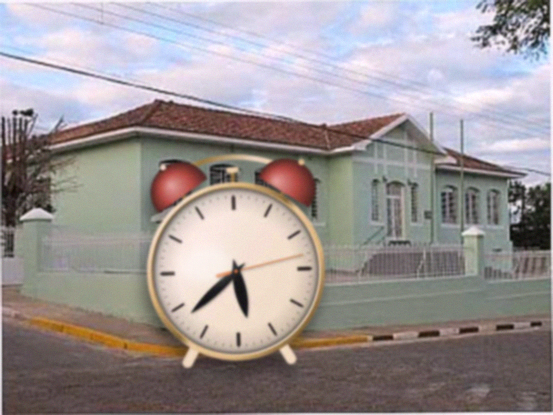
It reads 5,38,13
